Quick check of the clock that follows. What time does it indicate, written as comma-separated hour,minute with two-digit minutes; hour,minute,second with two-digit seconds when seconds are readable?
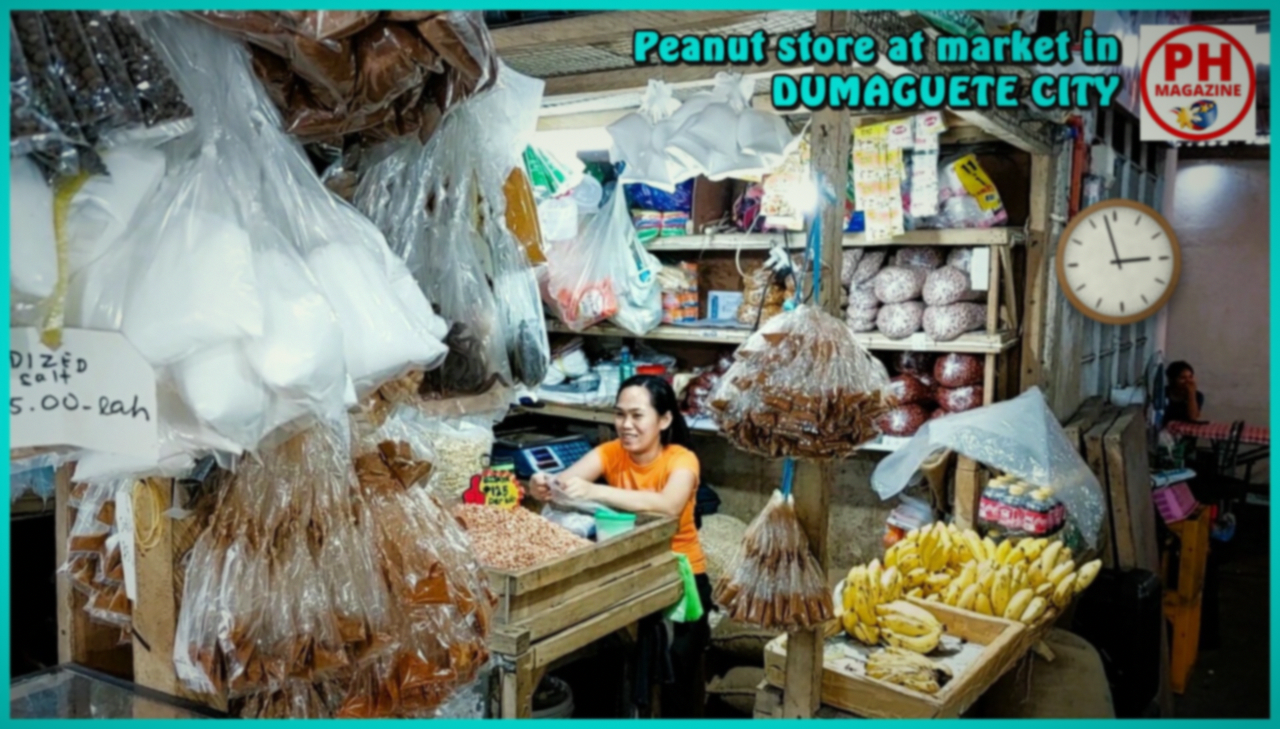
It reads 2,58
